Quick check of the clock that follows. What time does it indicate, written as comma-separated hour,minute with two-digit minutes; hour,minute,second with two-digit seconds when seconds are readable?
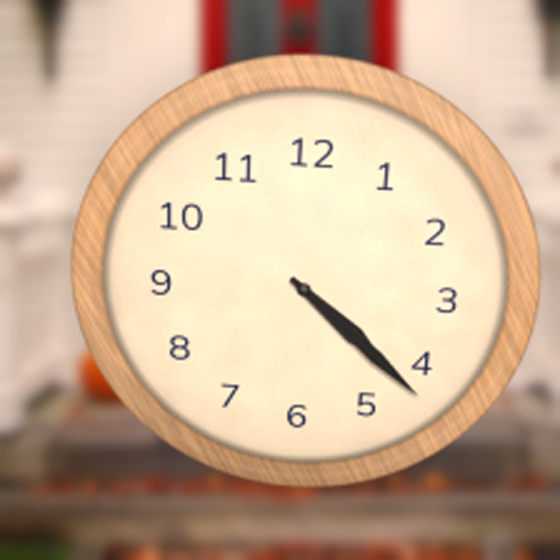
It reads 4,22
